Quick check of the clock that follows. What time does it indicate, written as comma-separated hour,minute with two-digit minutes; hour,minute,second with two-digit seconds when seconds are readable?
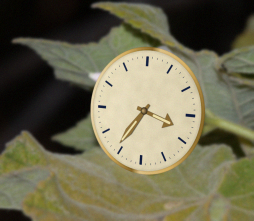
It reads 3,36
